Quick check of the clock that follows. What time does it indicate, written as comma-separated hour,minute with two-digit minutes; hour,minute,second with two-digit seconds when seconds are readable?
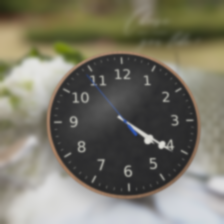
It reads 4,20,54
